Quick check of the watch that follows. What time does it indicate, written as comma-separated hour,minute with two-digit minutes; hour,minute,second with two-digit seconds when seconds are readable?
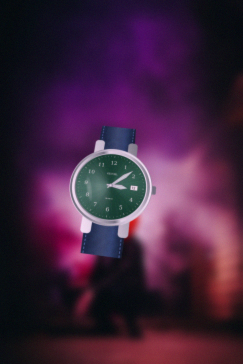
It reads 3,08
